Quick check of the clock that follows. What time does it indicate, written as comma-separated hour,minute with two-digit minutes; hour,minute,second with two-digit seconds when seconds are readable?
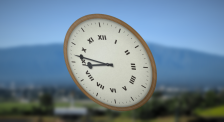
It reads 8,47
